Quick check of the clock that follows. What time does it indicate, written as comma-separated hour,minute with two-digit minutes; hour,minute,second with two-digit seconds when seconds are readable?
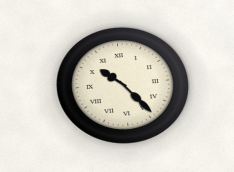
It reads 10,24
